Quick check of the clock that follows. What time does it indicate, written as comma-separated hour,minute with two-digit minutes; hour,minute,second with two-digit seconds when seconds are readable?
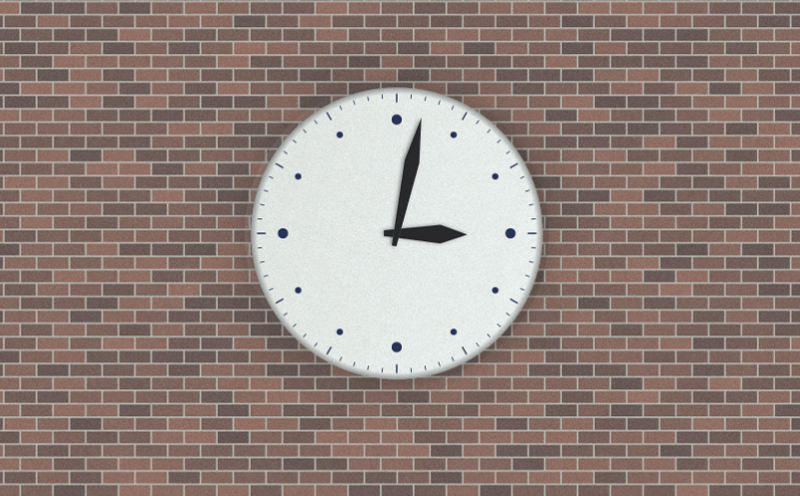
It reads 3,02
